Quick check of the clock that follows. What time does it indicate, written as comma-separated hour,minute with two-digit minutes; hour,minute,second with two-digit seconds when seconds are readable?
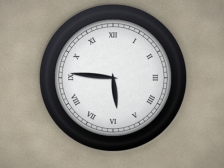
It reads 5,46
